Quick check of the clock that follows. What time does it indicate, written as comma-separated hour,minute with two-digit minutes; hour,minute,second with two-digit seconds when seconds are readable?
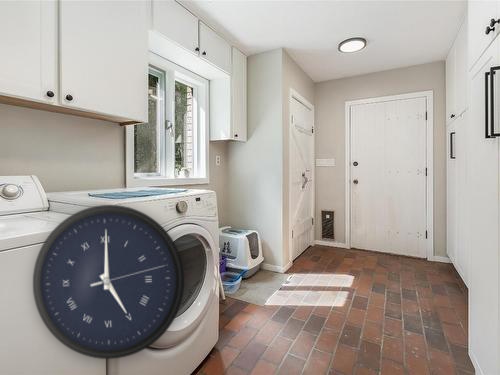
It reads 5,00,13
